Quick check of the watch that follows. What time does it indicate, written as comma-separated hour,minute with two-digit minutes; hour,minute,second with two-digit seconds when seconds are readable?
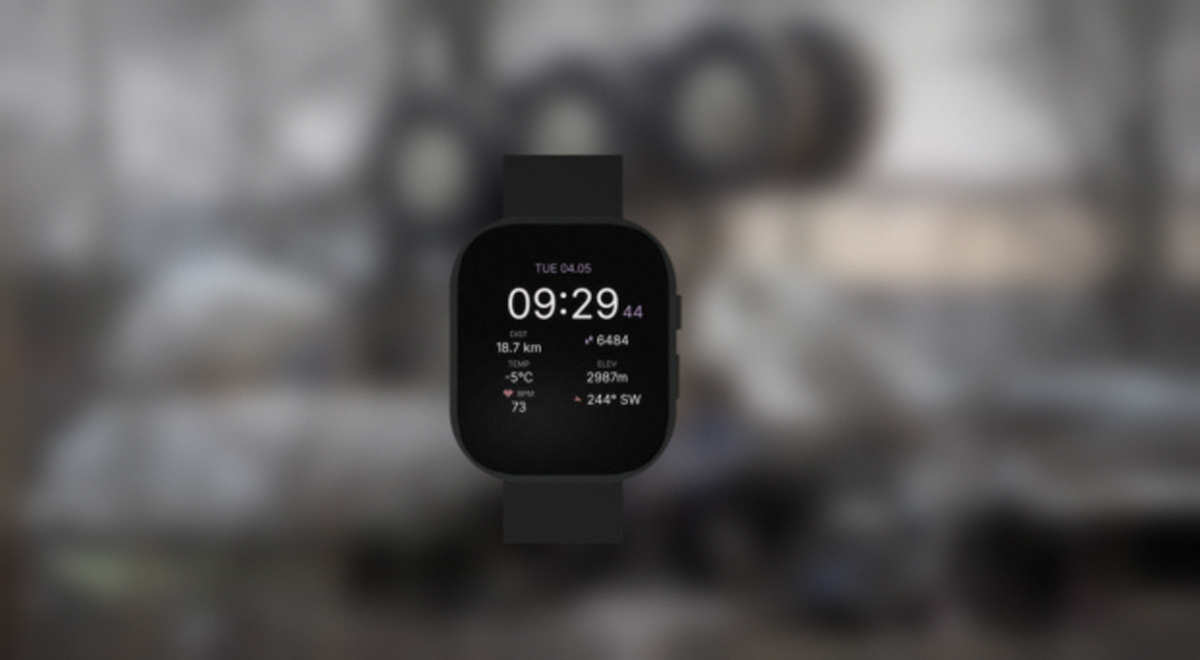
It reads 9,29,44
